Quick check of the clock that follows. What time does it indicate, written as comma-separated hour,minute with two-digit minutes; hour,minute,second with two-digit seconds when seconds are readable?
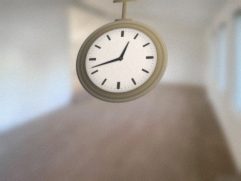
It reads 12,42
